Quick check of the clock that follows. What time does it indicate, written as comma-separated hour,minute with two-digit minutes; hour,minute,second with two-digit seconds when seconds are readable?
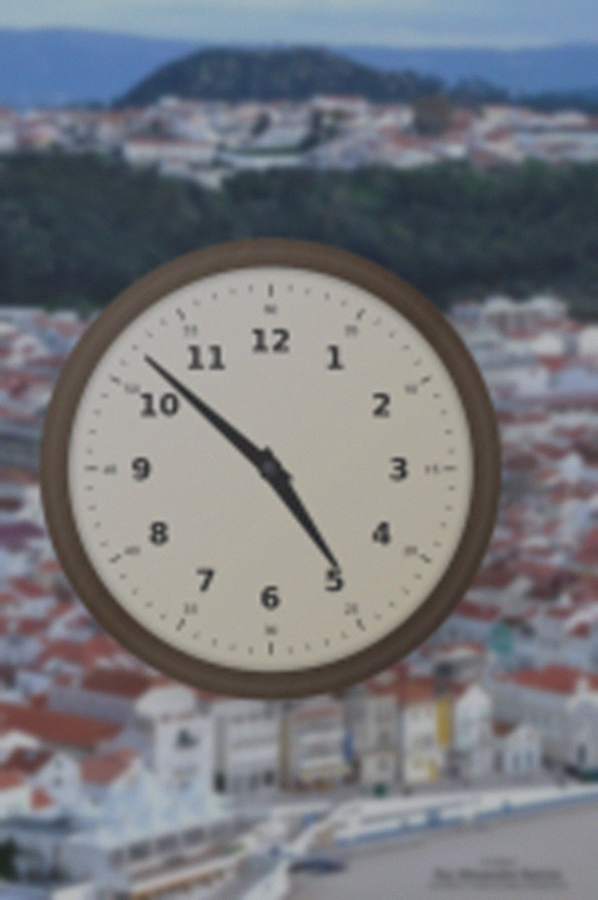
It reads 4,52
